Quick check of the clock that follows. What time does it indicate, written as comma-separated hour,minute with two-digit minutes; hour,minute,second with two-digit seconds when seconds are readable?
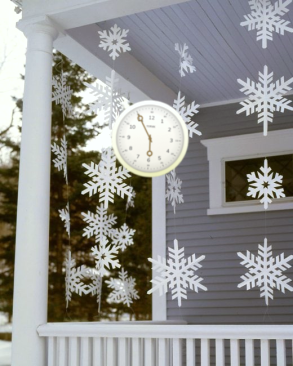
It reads 5,55
